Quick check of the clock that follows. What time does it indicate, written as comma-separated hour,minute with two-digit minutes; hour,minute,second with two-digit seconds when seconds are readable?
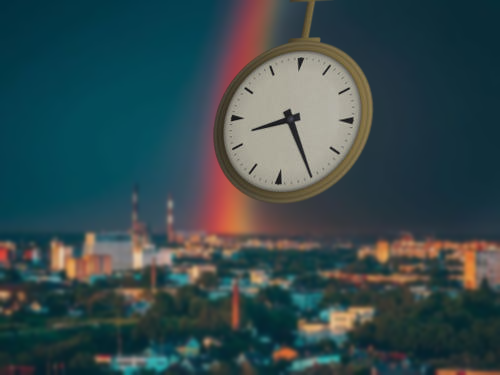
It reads 8,25
